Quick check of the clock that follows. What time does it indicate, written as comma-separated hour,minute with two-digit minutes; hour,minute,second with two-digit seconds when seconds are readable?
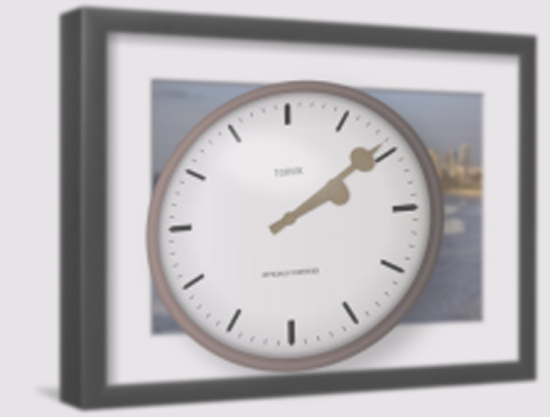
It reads 2,09
